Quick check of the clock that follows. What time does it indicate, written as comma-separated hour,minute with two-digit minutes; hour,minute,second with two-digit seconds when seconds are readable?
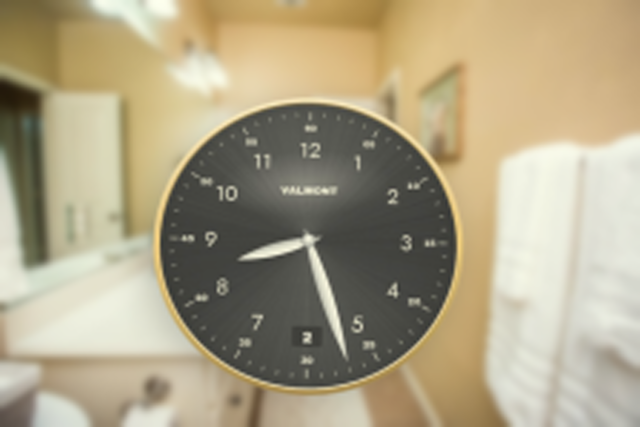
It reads 8,27
